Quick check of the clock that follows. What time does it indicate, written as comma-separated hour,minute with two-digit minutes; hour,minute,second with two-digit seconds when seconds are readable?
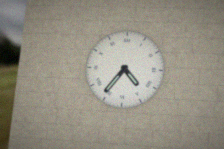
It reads 4,36
